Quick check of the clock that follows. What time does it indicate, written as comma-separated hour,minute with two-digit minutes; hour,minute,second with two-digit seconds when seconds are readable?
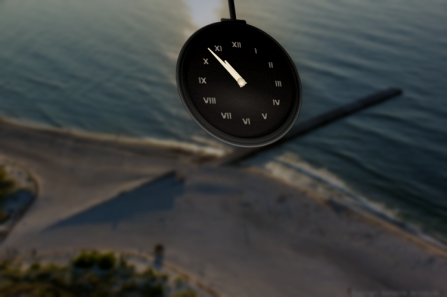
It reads 10,53
